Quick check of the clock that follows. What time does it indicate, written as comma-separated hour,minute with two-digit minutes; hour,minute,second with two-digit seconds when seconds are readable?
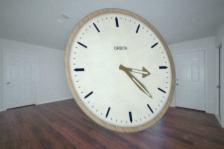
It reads 3,23
